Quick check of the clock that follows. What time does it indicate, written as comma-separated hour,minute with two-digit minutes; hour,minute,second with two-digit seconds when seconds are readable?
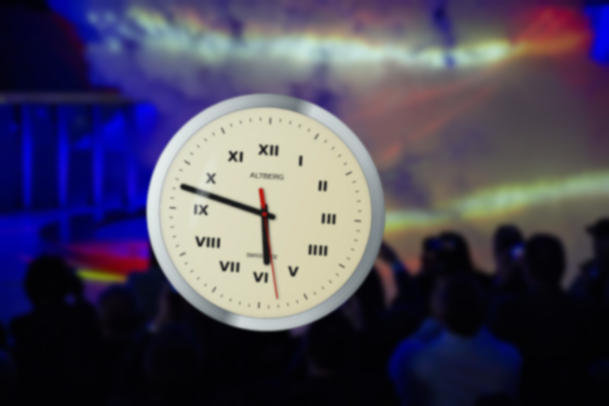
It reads 5,47,28
